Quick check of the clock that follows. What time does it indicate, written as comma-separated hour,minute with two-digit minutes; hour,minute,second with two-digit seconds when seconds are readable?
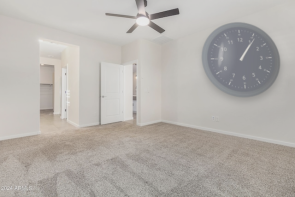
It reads 1,06
